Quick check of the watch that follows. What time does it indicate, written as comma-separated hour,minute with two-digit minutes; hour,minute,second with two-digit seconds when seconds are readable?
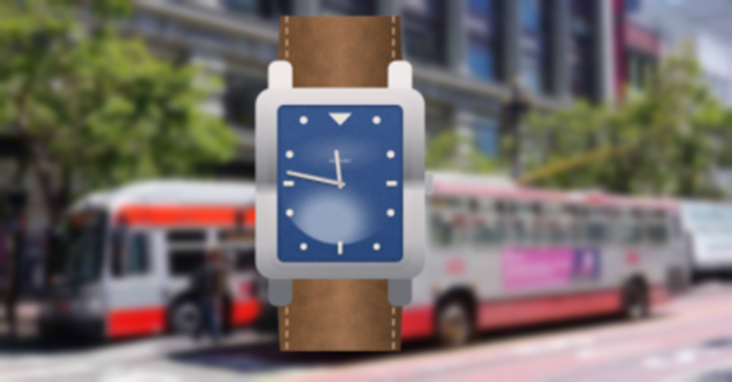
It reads 11,47
